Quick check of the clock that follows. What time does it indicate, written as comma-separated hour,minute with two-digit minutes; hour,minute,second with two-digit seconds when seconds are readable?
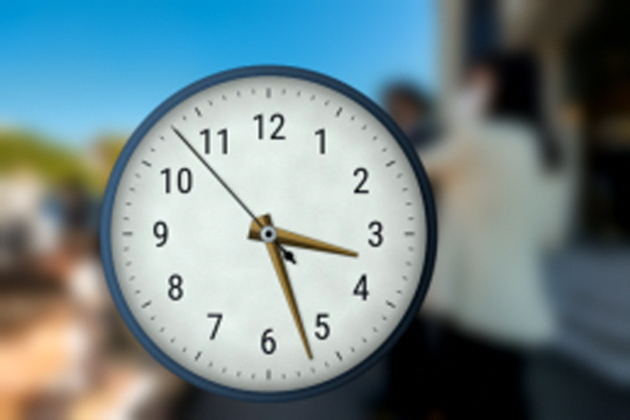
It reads 3,26,53
